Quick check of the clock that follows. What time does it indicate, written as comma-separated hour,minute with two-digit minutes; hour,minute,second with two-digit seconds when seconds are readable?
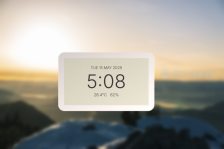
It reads 5,08
